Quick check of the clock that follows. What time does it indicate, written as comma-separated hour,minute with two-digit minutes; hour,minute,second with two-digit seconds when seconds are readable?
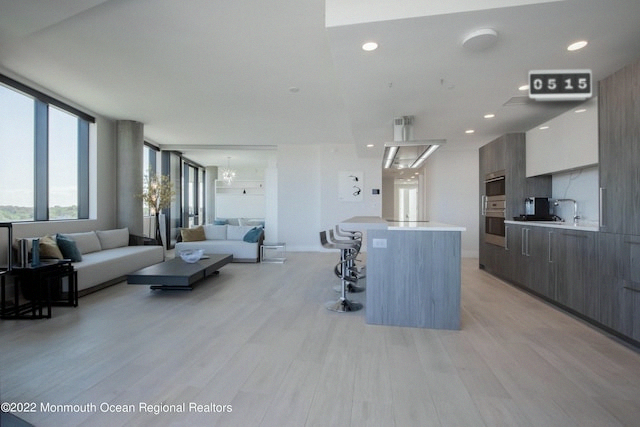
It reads 5,15
